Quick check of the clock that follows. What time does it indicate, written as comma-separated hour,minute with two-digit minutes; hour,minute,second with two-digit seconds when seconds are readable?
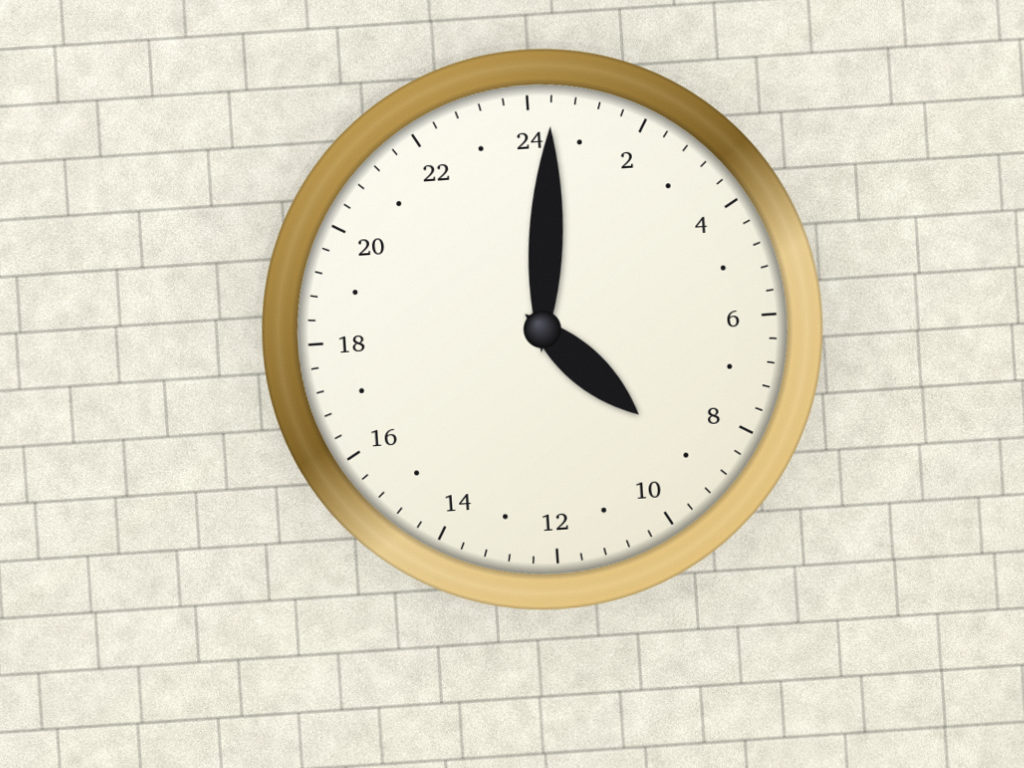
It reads 9,01
